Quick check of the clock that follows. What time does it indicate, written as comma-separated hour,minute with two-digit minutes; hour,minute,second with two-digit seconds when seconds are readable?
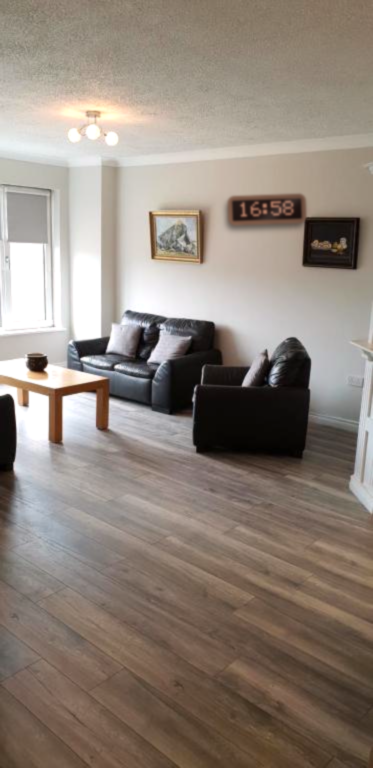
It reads 16,58
